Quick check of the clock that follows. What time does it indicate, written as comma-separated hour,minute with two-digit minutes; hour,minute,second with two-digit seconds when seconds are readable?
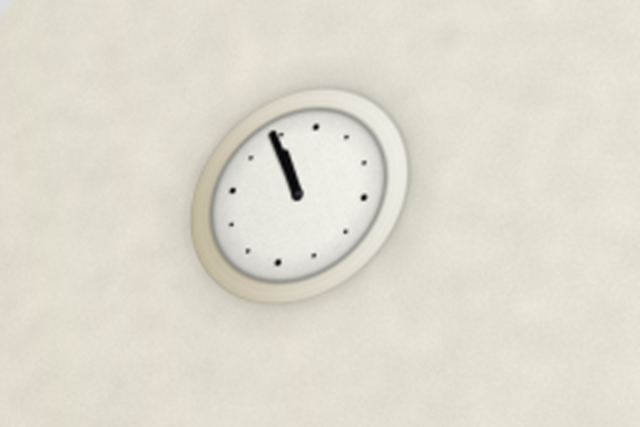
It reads 10,54
